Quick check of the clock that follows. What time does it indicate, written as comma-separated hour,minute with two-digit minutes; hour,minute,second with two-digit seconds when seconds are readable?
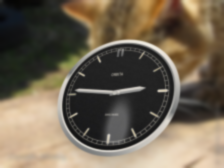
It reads 2,46
